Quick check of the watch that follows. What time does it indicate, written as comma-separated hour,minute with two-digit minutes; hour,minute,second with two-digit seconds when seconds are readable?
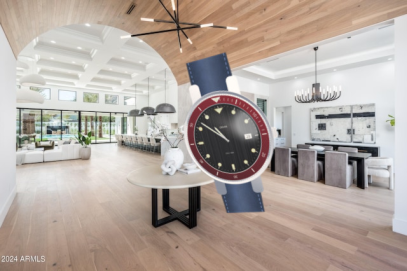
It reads 10,52
